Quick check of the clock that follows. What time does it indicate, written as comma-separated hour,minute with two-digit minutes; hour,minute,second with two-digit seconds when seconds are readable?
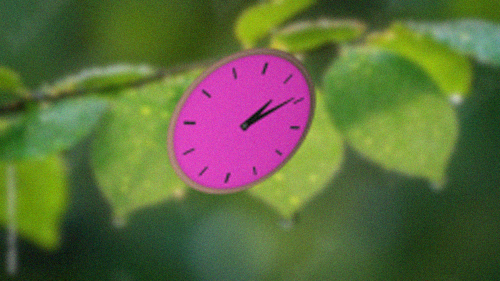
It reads 1,09
